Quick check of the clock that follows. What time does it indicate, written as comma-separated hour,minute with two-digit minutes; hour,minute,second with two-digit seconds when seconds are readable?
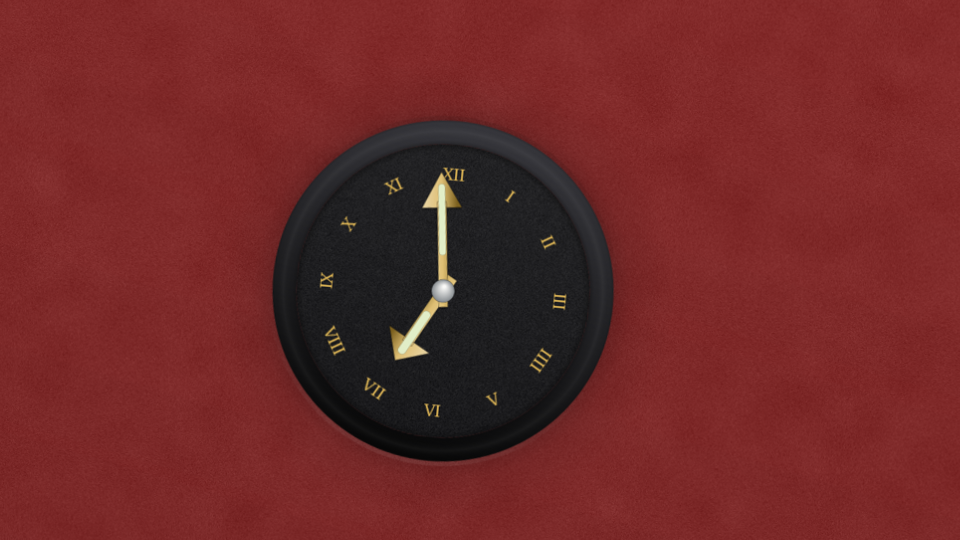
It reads 6,59
